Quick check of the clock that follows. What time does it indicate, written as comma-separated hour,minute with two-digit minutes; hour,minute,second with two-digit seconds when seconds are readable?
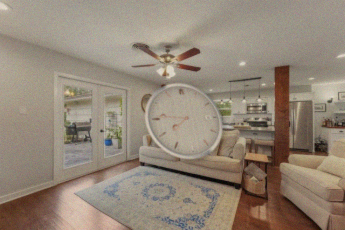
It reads 7,46
